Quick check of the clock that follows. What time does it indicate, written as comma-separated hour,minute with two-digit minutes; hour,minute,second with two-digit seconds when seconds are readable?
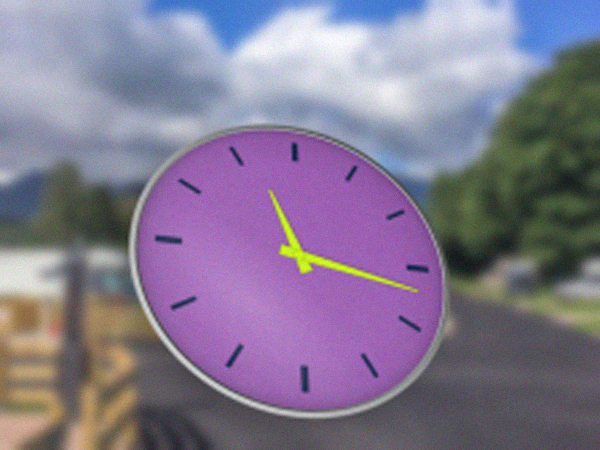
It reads 11,17
